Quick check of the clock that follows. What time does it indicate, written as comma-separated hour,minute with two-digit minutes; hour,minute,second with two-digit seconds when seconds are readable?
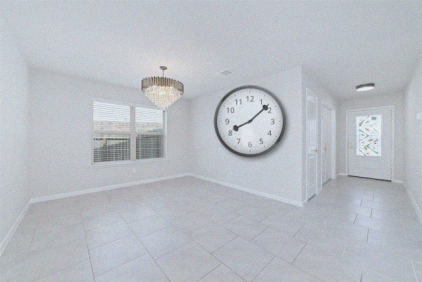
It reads 8,08
